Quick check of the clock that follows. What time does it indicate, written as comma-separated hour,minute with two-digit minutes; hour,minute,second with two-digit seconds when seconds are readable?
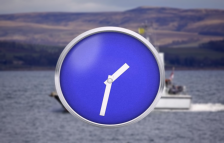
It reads 1,32
